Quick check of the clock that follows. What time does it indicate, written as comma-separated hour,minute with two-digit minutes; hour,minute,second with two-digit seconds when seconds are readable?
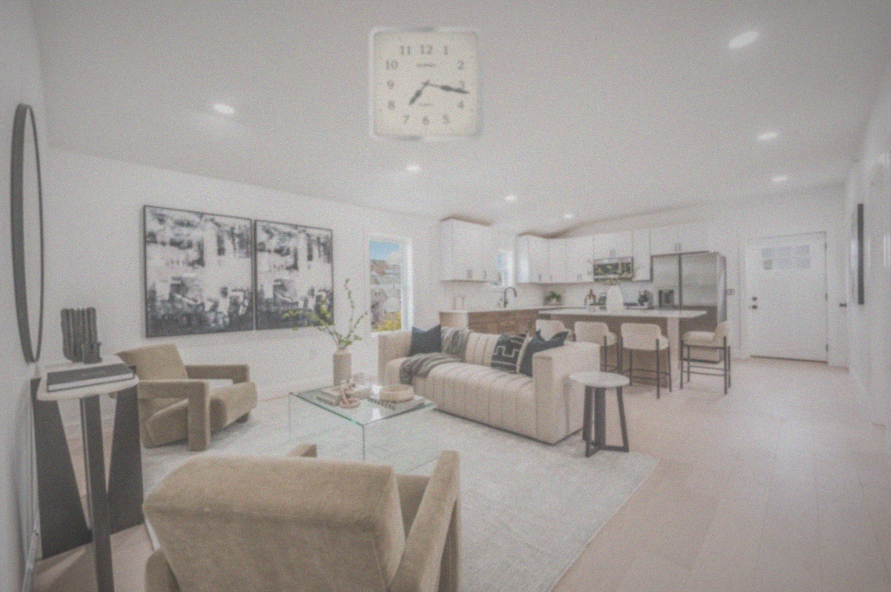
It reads 7,17
